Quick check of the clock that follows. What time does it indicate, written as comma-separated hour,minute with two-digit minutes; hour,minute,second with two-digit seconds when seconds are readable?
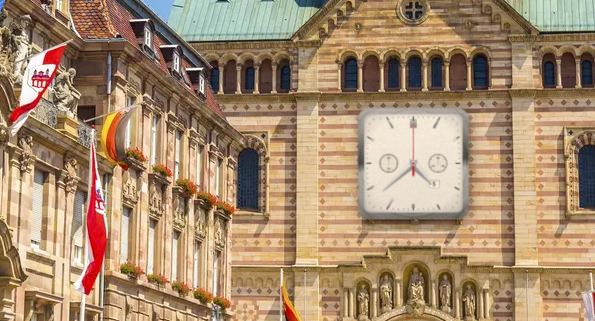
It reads 4,38
